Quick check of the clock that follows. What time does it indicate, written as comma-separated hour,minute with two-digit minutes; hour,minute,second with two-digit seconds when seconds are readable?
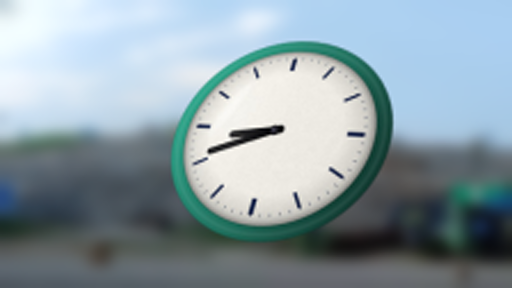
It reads 8,41
